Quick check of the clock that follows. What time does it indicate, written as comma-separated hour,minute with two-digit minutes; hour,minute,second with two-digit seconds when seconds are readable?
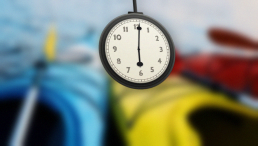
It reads 6,01
